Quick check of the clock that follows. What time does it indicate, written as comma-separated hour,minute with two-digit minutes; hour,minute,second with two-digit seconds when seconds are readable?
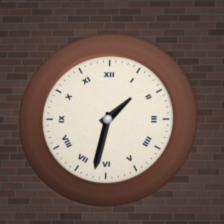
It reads 1,32
